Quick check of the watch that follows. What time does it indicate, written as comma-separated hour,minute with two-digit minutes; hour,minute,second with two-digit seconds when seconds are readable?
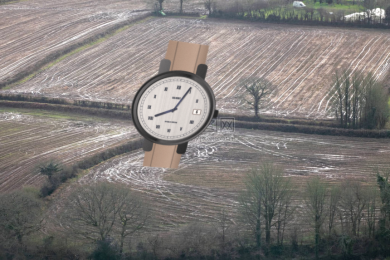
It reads 8,04
